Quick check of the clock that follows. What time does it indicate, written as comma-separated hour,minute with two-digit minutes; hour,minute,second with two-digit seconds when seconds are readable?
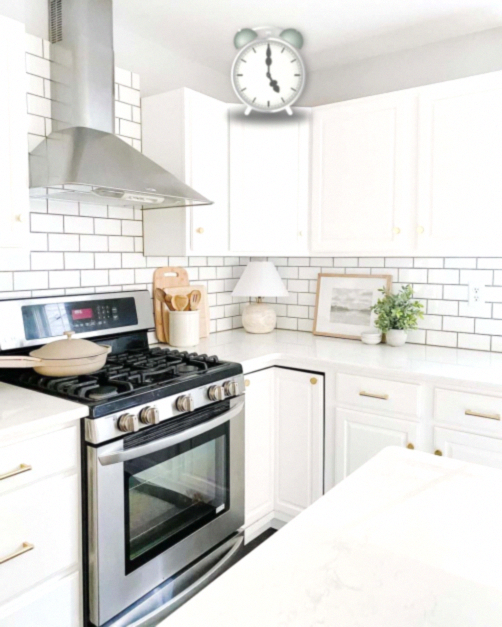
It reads 5,00
